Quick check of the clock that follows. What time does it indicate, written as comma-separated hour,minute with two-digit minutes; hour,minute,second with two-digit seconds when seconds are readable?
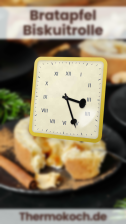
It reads 3,26
